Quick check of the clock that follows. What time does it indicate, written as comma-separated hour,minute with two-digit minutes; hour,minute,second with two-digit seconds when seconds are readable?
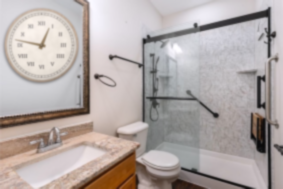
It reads 12,47
